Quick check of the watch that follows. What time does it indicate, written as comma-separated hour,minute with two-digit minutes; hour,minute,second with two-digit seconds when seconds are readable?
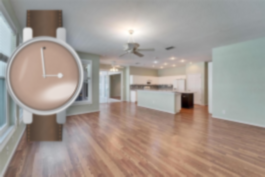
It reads 2,59
